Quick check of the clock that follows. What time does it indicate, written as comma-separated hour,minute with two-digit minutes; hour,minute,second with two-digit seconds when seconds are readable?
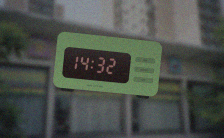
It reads 14,32
